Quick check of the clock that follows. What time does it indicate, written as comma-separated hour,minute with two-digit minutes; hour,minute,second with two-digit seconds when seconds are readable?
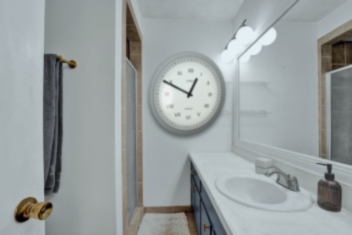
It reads 12,49
